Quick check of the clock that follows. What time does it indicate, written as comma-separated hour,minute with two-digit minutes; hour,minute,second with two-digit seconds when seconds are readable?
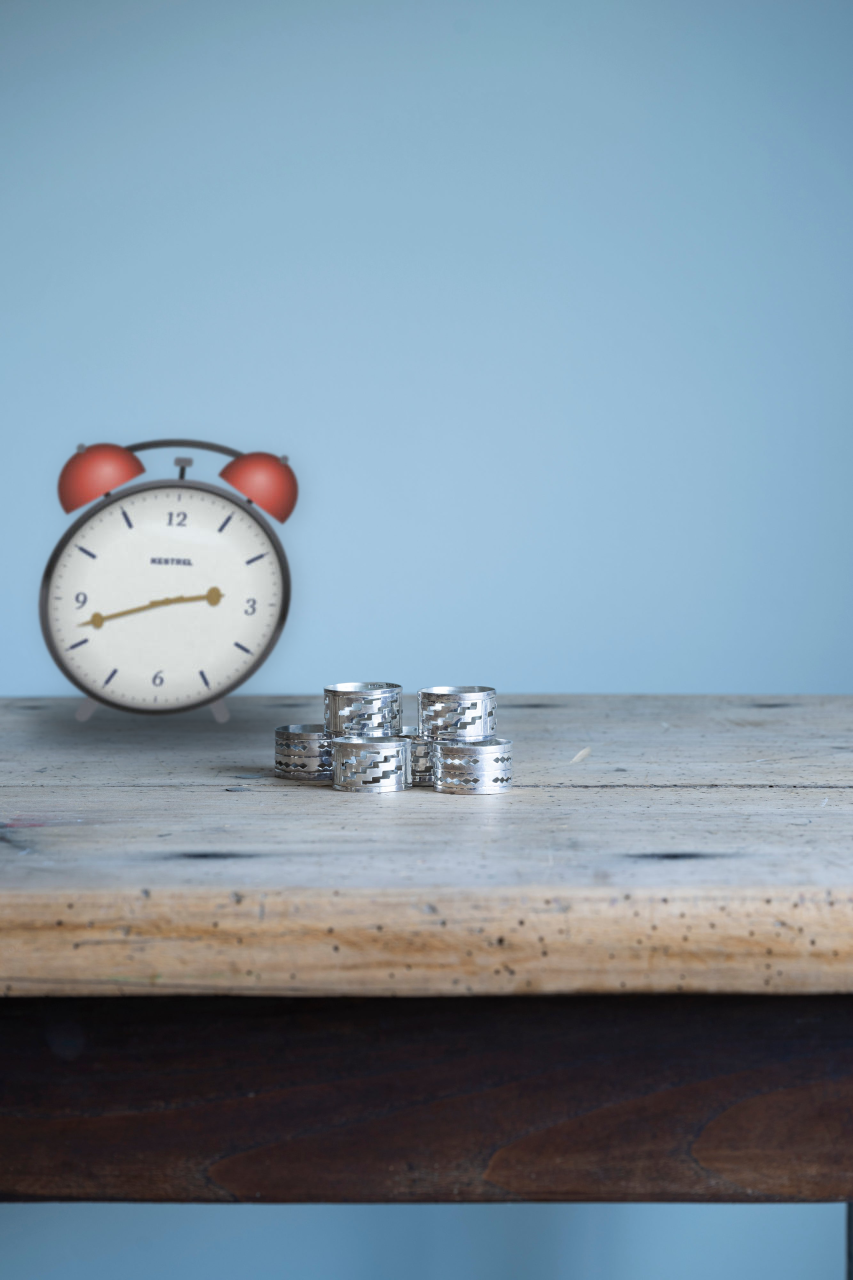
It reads 2,42
